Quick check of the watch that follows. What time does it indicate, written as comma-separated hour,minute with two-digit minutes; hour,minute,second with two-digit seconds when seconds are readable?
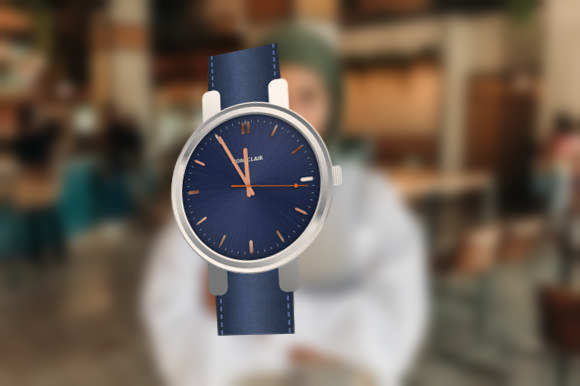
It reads 11,55,16
